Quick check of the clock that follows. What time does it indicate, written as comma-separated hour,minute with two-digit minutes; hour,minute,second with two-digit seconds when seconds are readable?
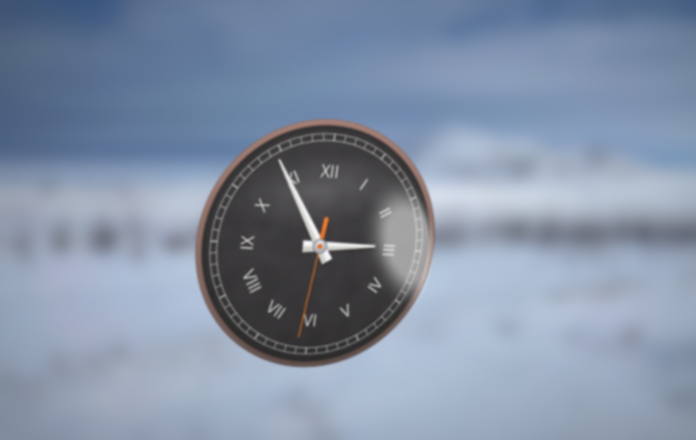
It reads 2,54,31
